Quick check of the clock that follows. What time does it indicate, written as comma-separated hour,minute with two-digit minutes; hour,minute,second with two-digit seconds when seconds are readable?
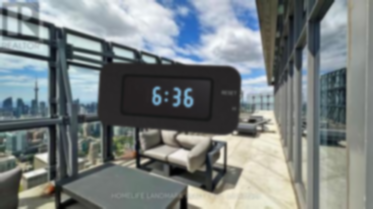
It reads 6,36
